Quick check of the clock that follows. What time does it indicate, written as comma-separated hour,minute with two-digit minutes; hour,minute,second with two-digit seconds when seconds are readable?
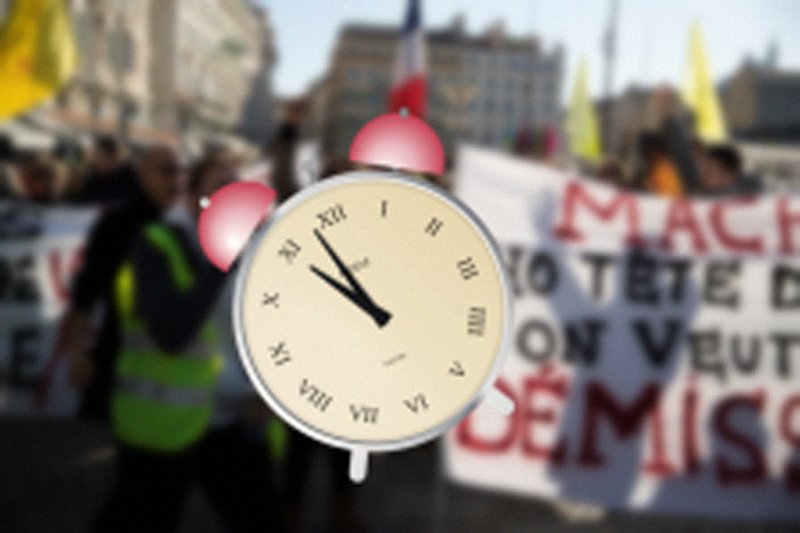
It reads 10,58
